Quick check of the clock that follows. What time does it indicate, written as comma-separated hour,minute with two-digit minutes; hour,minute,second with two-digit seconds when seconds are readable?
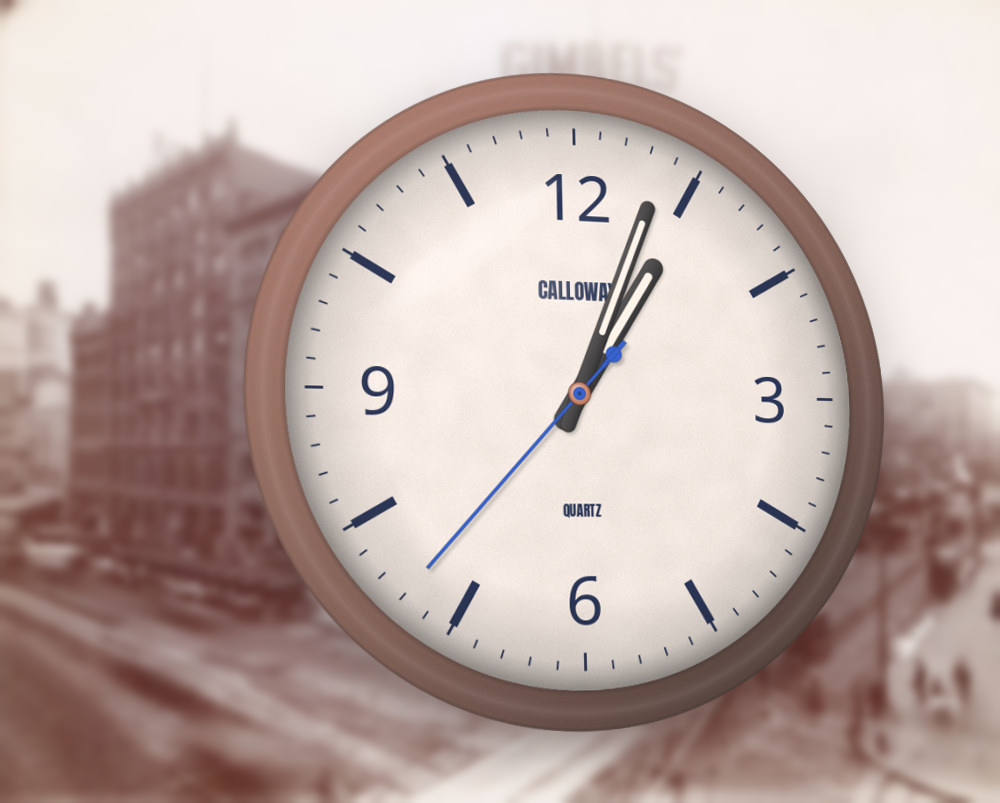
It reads 1,03,37
